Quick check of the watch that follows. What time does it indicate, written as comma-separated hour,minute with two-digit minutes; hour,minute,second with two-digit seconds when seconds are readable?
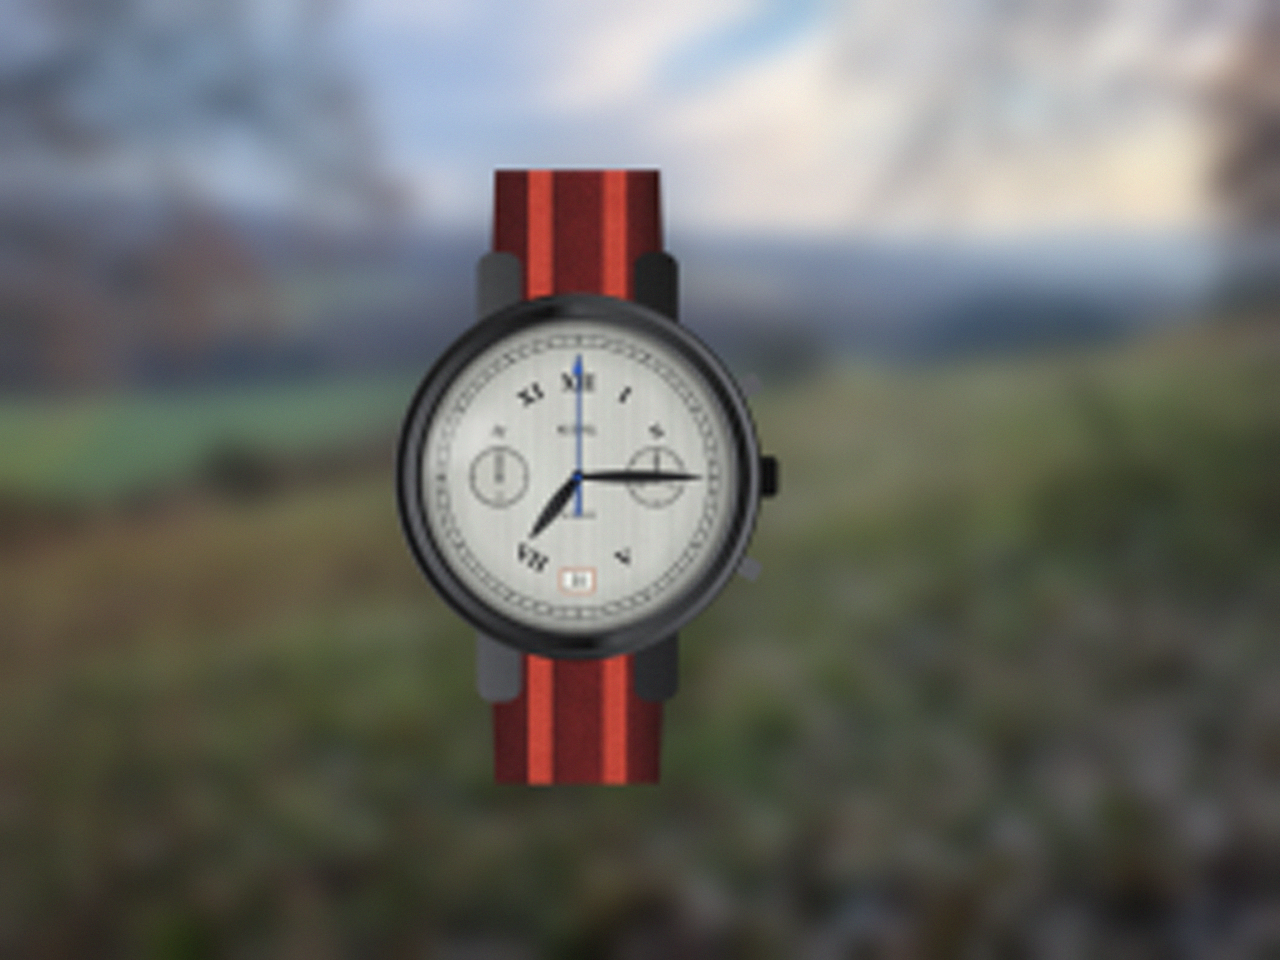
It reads 7,15
